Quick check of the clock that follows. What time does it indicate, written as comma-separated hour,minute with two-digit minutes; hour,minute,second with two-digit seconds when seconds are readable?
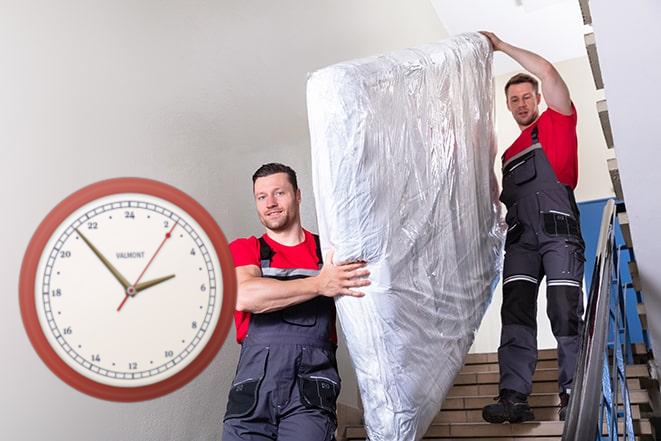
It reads 4,53,06
